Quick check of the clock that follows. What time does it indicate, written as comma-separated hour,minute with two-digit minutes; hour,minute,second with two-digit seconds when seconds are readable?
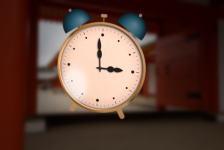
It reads 2,59
